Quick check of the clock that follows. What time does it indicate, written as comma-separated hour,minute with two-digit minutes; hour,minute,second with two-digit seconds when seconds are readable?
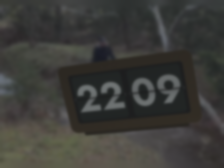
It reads 22,09
